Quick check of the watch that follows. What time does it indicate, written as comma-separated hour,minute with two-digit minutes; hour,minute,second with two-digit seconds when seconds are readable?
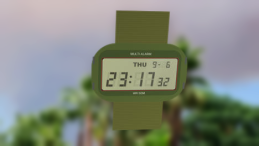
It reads 23,17,32
